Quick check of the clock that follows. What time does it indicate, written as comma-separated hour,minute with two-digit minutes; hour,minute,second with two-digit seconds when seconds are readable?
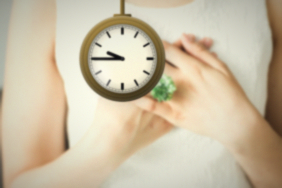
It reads 9,45
